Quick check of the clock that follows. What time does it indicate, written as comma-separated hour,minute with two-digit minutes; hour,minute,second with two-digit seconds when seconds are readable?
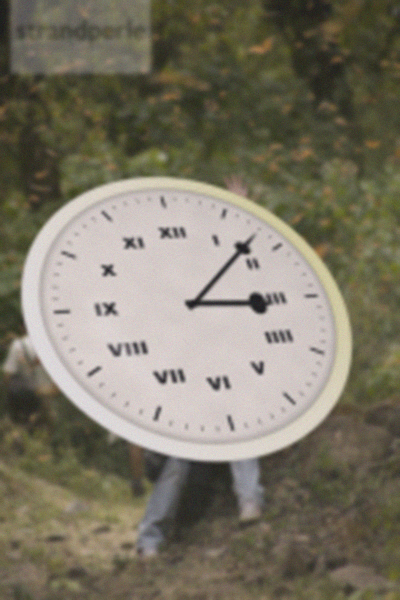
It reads 3,08
